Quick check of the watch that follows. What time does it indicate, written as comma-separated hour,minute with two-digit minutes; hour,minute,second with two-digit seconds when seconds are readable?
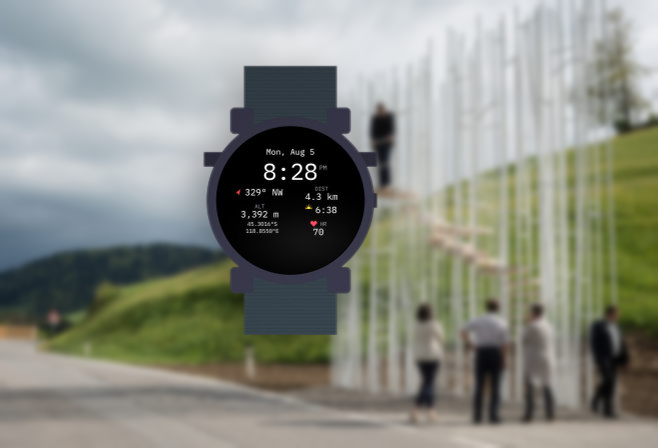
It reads 8,28
